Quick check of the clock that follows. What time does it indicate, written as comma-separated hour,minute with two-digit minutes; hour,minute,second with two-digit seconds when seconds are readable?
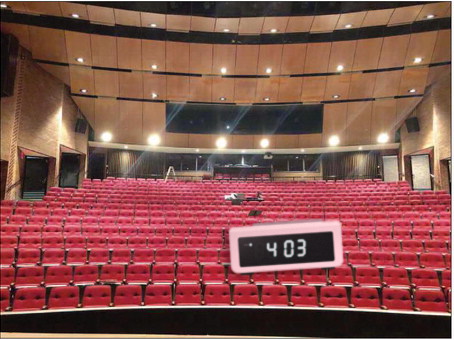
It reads 4,03
